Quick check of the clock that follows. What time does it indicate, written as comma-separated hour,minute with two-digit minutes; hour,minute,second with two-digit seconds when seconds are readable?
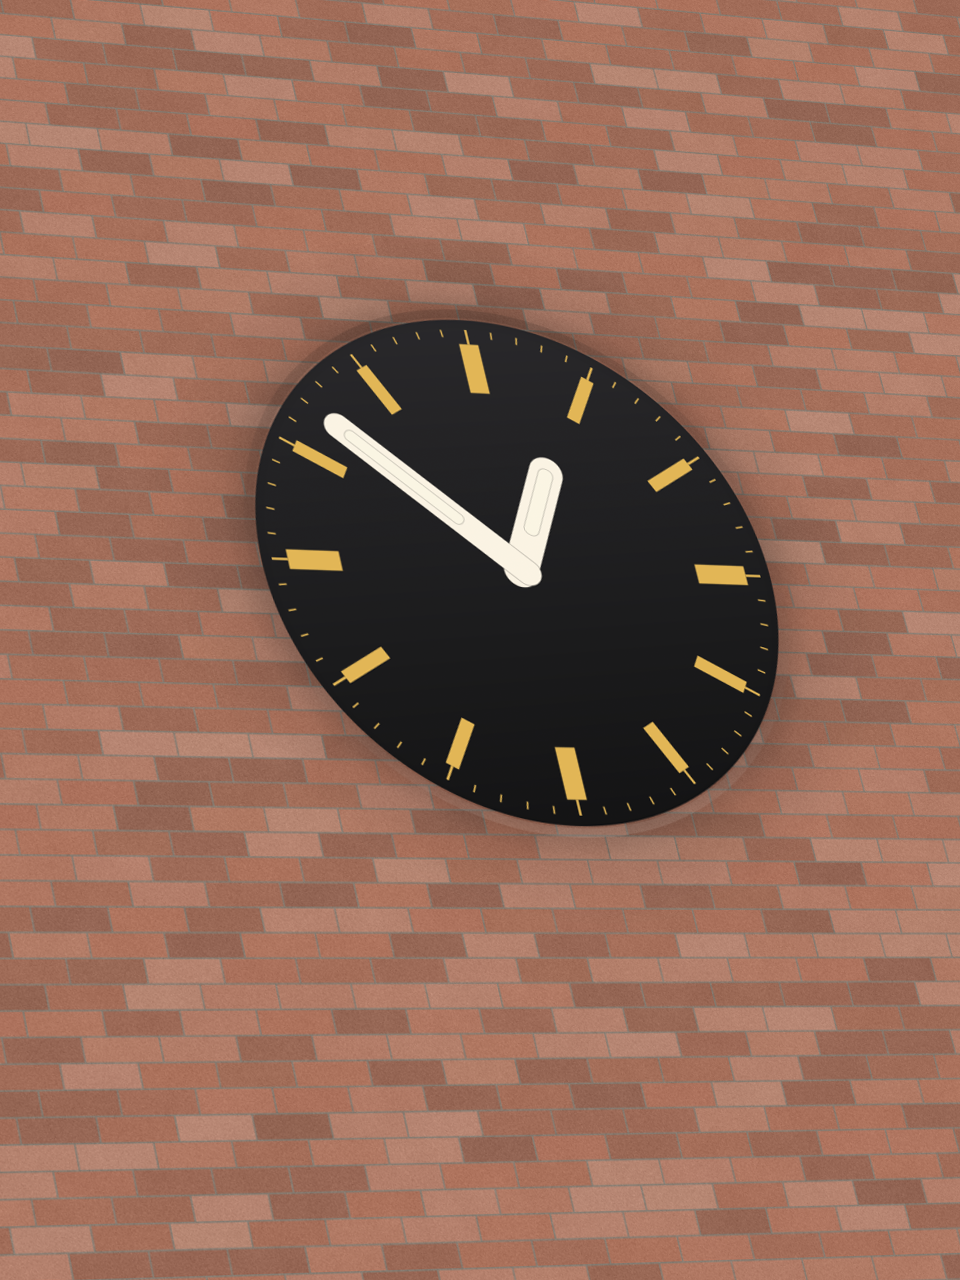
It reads 12,52
